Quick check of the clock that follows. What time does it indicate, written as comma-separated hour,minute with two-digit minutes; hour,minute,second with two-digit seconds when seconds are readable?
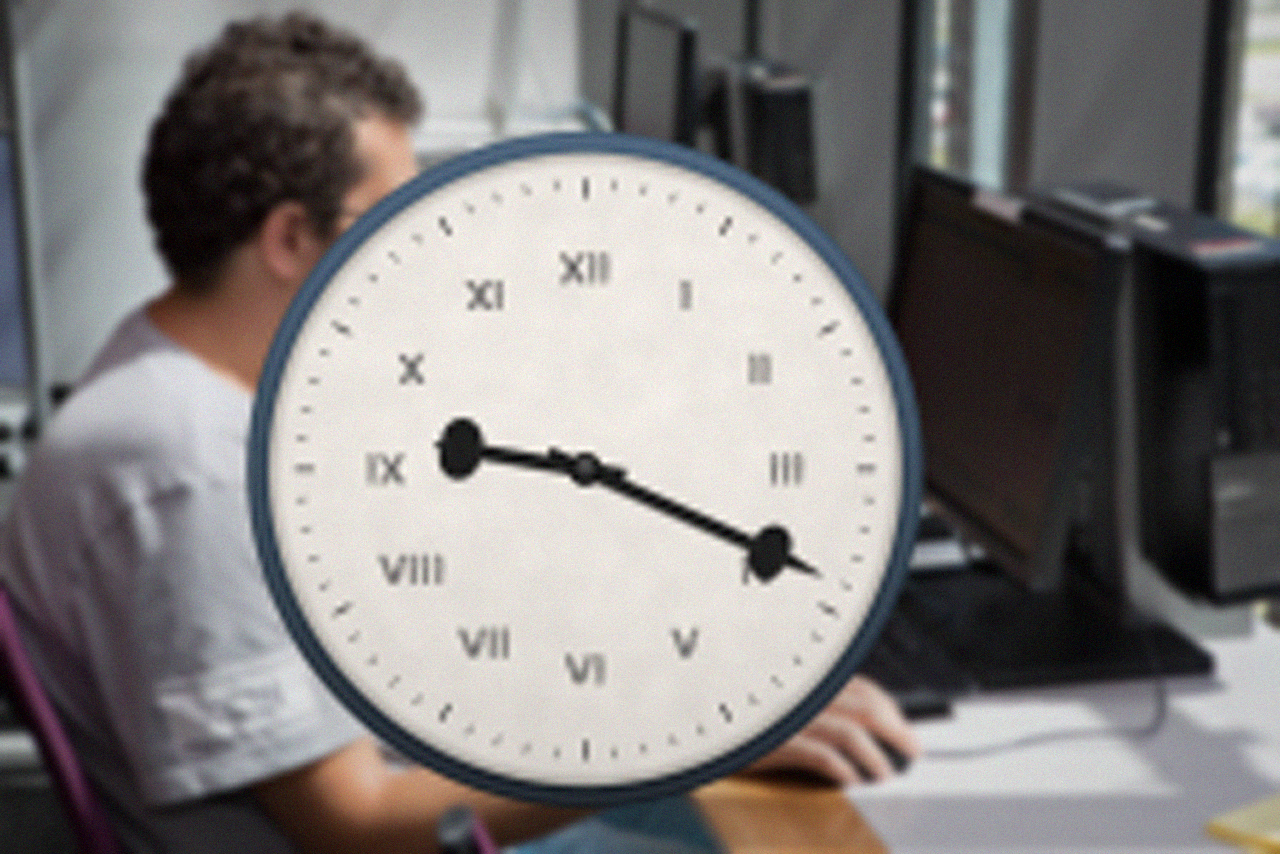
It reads 9,19
